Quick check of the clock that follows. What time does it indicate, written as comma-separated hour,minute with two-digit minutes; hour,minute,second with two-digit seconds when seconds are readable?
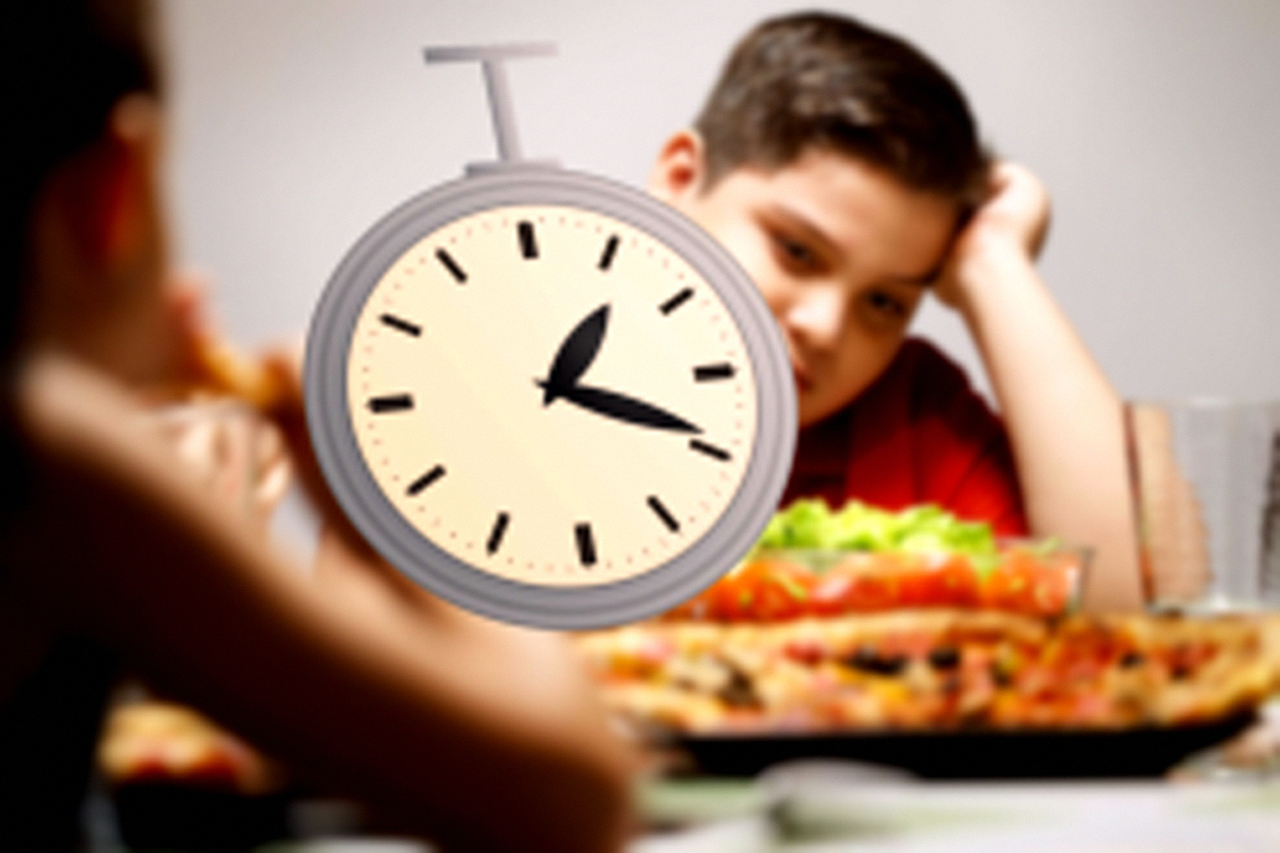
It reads 1,19
